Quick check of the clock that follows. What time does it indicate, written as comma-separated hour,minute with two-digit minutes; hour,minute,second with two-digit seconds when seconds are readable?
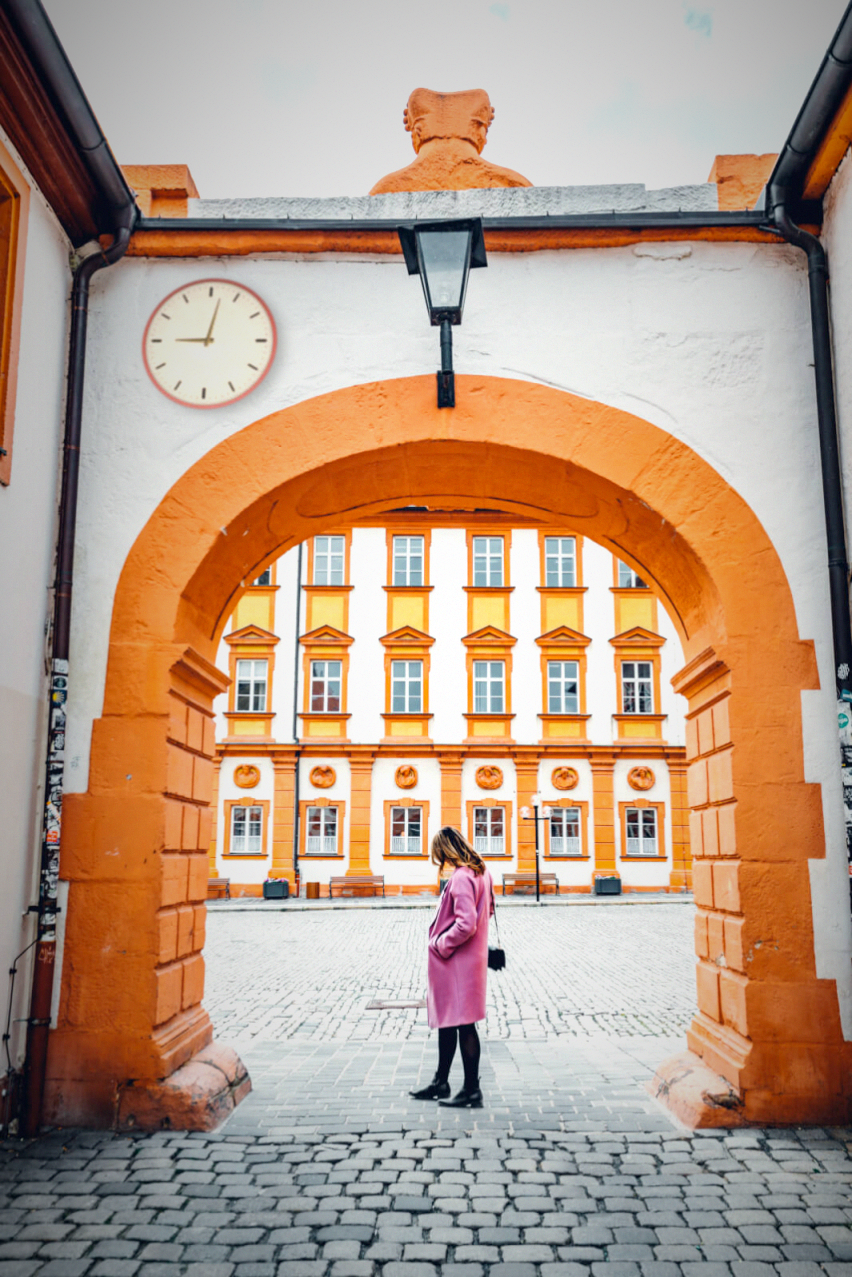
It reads 9,02
